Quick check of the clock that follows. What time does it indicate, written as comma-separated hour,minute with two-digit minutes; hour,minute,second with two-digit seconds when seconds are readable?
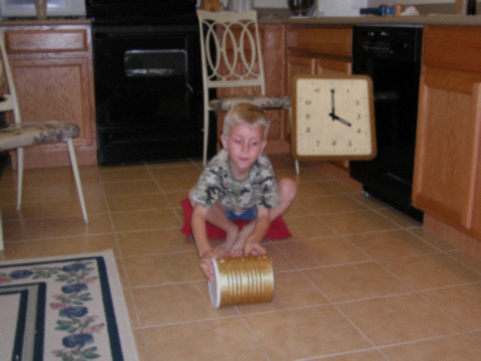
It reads 4,00
